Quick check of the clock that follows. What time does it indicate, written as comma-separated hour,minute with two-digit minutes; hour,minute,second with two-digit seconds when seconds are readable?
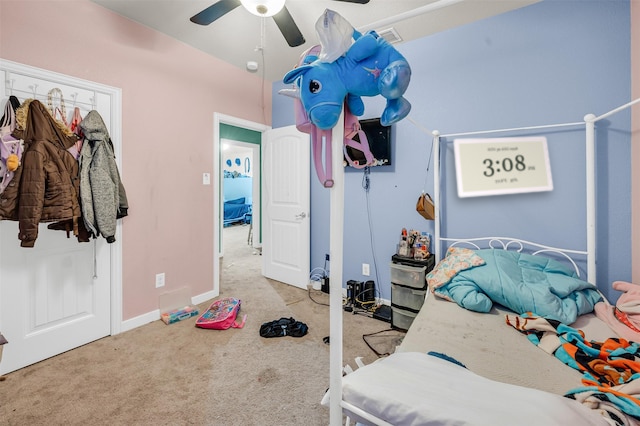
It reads 3,08
